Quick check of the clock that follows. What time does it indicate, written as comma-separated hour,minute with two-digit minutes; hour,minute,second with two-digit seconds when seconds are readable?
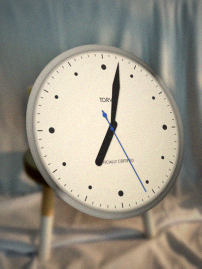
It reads 7,02,26
